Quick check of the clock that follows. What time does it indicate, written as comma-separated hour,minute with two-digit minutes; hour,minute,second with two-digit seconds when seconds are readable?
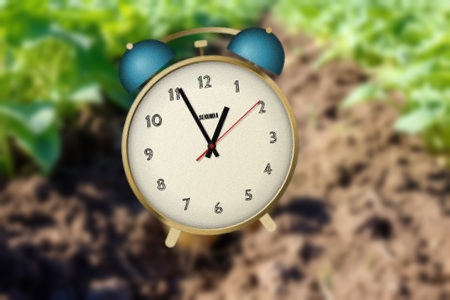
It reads 12,56,09
